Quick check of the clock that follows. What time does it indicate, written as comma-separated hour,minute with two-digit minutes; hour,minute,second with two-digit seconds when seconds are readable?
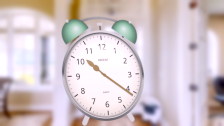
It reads 10,21
